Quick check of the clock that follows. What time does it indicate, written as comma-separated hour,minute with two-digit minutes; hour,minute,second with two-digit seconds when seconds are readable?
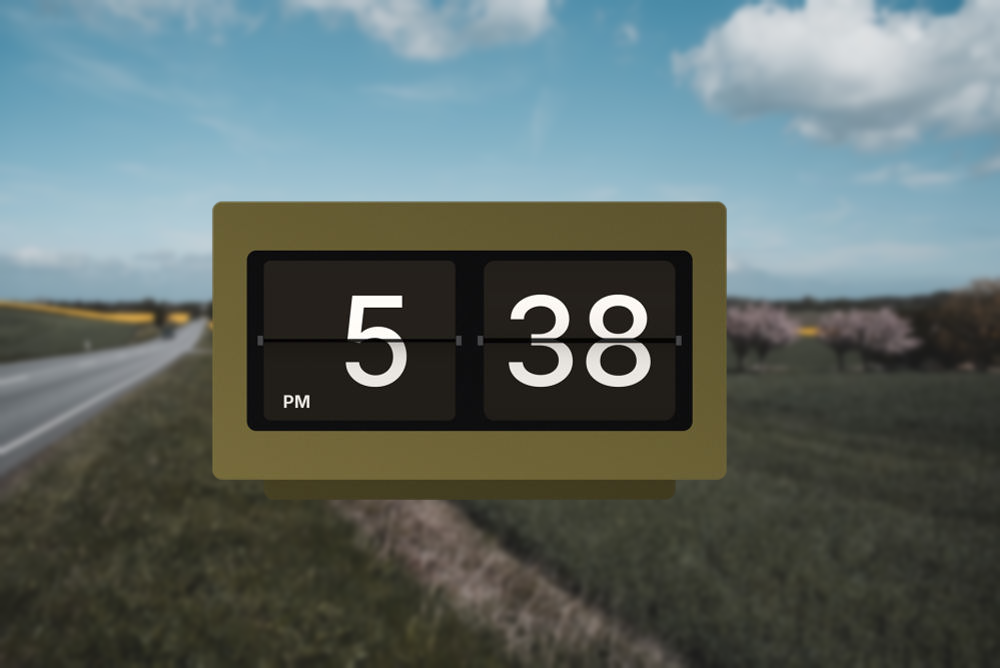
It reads 5,38
